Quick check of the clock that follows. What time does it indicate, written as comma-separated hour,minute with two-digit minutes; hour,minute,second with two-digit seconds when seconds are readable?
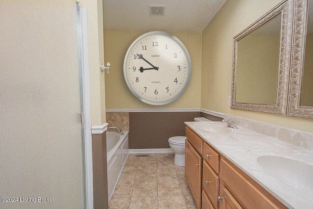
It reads 8,51
